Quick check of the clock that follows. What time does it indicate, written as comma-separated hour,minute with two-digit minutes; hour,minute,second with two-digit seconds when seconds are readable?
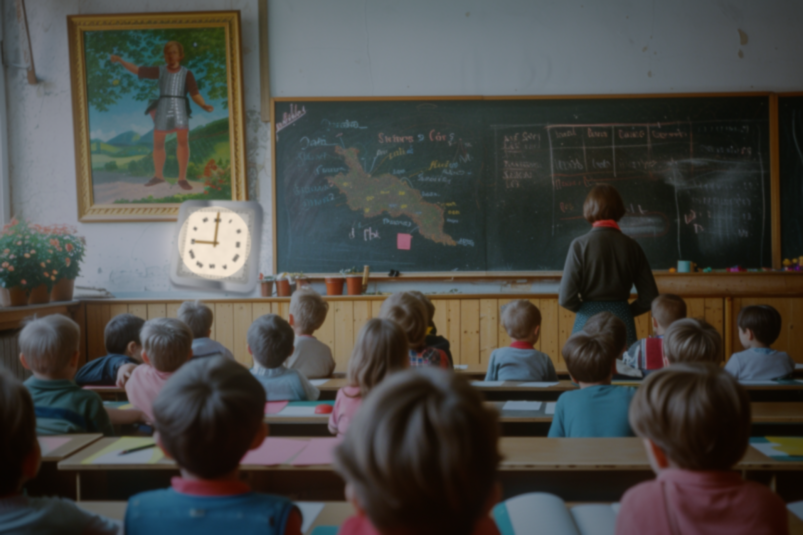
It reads 9,00
